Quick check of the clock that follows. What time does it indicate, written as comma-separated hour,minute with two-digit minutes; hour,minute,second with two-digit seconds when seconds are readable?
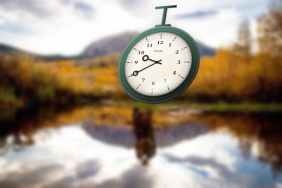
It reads 9,40
